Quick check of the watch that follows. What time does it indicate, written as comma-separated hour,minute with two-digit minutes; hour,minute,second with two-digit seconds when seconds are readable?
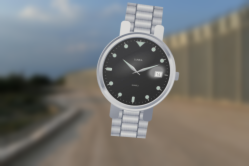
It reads 10,11
